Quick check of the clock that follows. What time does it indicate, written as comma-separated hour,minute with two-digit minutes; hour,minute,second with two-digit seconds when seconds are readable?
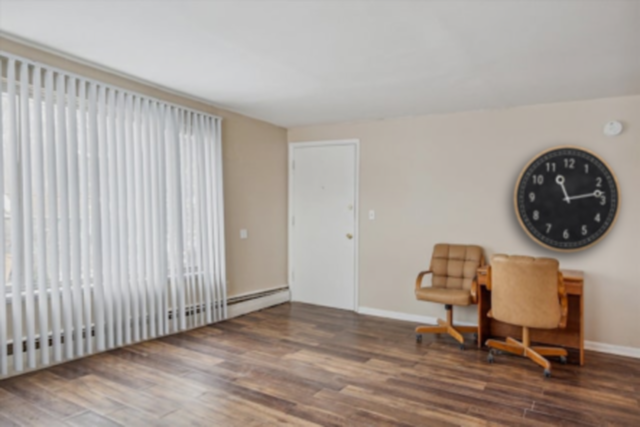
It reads 11,13
